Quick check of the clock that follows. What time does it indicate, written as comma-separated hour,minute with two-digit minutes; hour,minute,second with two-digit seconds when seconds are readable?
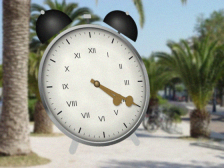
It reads 4,20
